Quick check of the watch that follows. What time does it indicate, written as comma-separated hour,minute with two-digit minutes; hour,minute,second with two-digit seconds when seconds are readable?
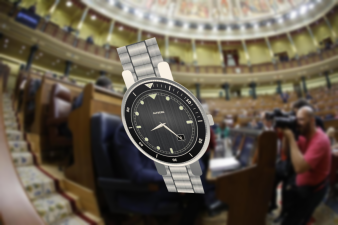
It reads 8,23
